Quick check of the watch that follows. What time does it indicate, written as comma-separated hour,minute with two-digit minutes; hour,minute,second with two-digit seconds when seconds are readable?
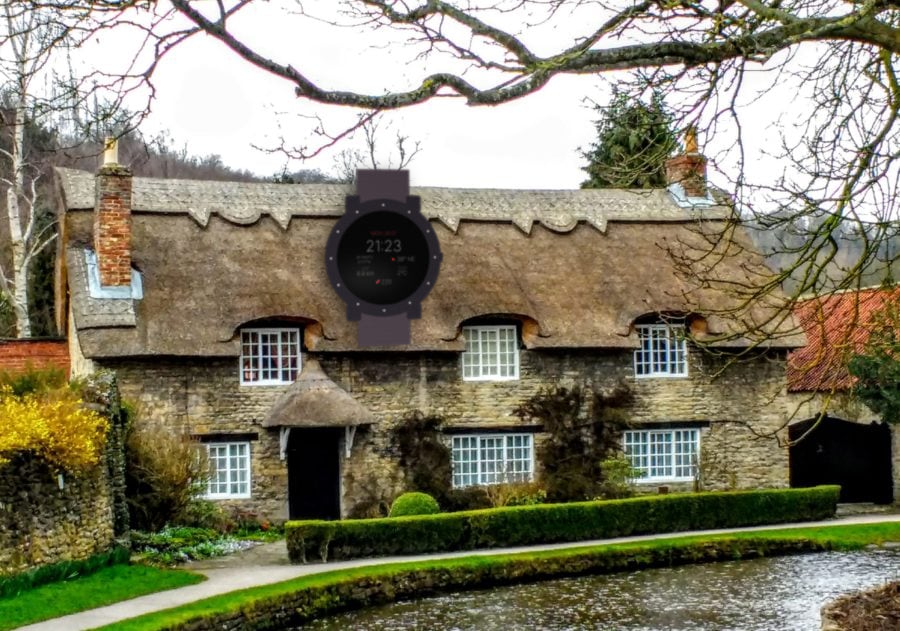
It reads 21,23
